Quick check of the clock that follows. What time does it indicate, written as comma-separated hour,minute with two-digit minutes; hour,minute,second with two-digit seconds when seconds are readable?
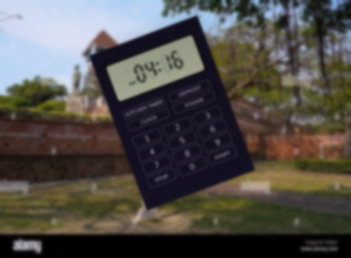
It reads 4,16
